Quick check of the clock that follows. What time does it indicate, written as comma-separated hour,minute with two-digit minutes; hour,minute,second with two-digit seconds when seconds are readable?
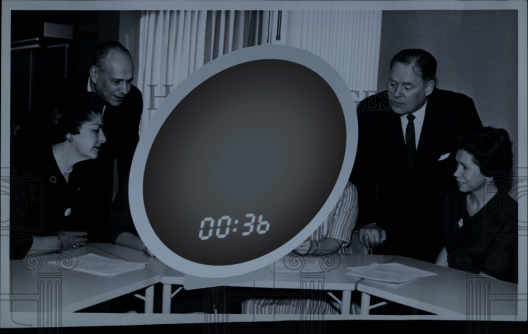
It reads 0,36
